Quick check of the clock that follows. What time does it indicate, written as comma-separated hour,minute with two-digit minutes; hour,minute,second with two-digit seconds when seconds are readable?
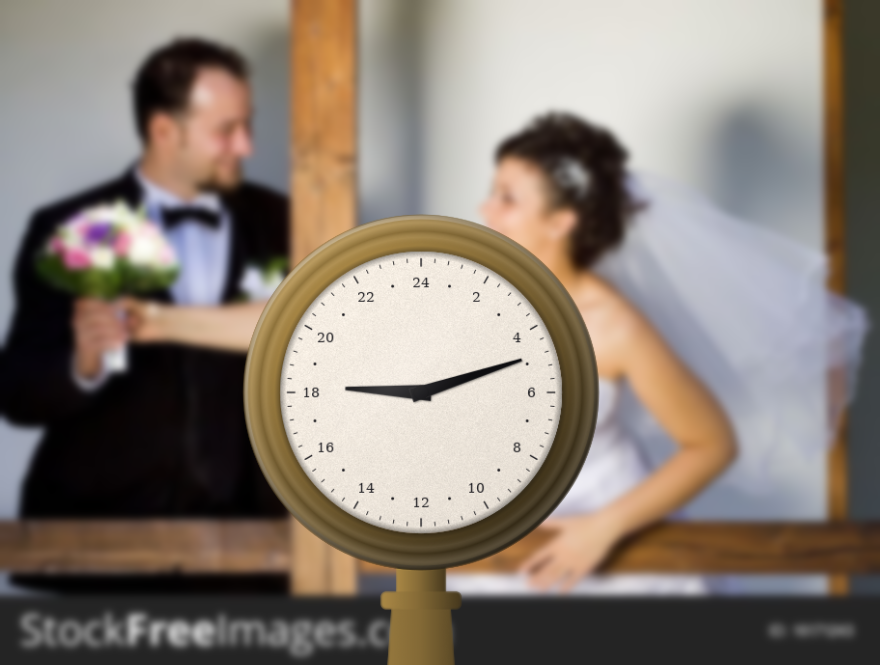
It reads 18,12
